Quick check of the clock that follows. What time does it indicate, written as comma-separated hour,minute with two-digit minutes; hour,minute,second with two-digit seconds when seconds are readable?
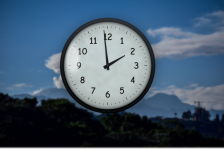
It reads 1,59
